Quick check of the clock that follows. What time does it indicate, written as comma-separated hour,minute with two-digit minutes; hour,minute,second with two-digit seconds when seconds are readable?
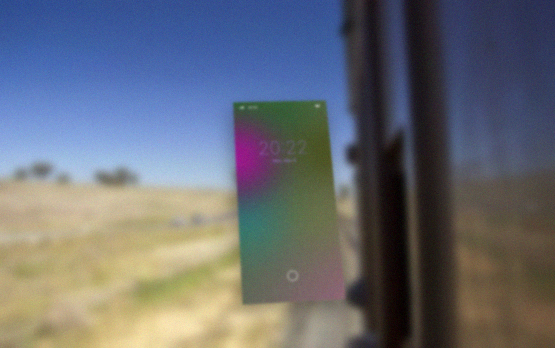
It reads 20,22
